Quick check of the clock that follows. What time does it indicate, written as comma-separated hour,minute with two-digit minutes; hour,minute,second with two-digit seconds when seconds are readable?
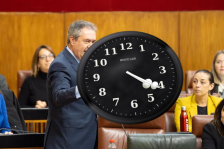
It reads 4,21
